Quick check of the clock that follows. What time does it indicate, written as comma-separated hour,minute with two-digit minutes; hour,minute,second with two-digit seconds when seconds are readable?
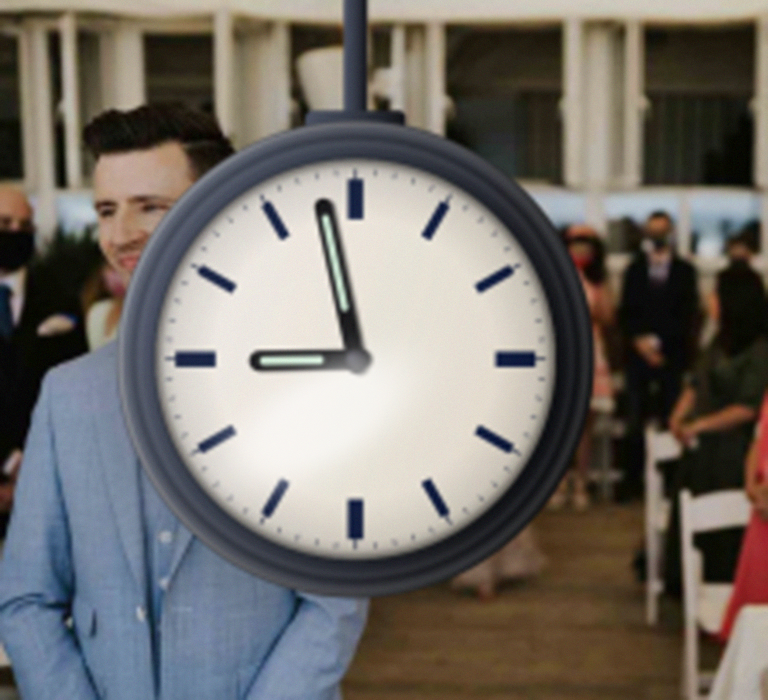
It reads 8,58
